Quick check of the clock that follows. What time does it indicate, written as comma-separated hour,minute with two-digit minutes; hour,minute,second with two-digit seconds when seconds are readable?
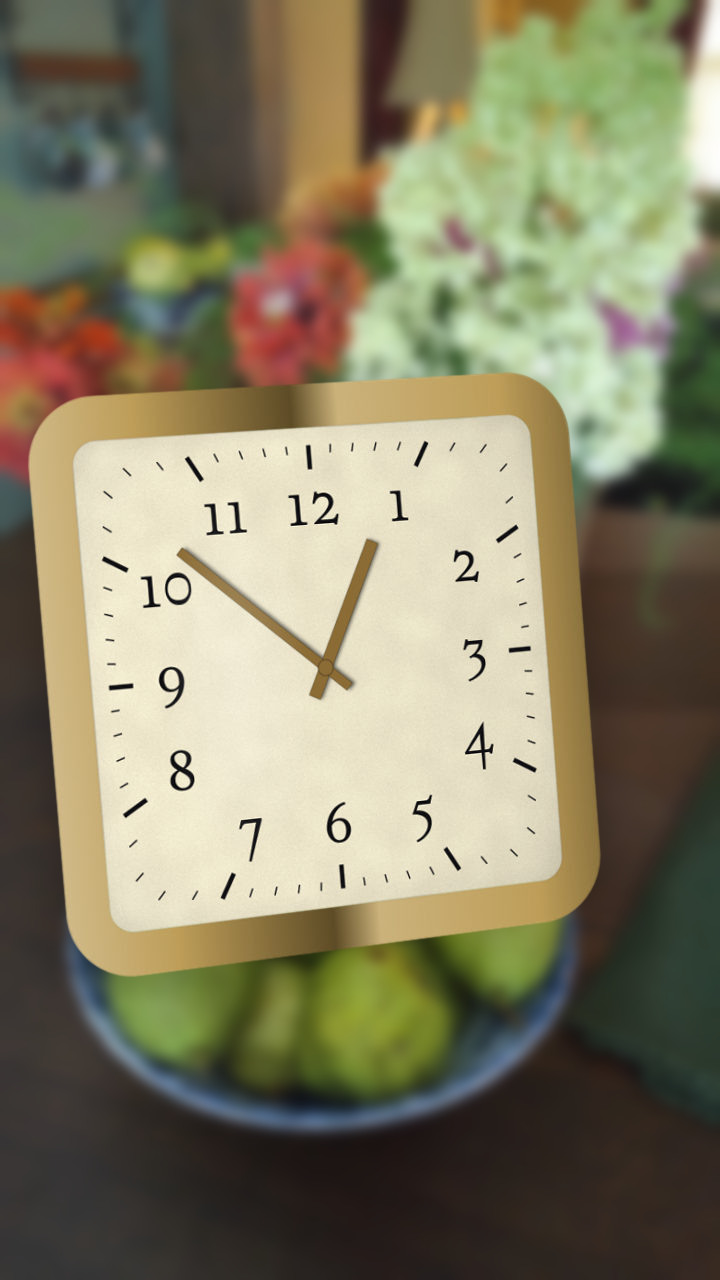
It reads 12,52
